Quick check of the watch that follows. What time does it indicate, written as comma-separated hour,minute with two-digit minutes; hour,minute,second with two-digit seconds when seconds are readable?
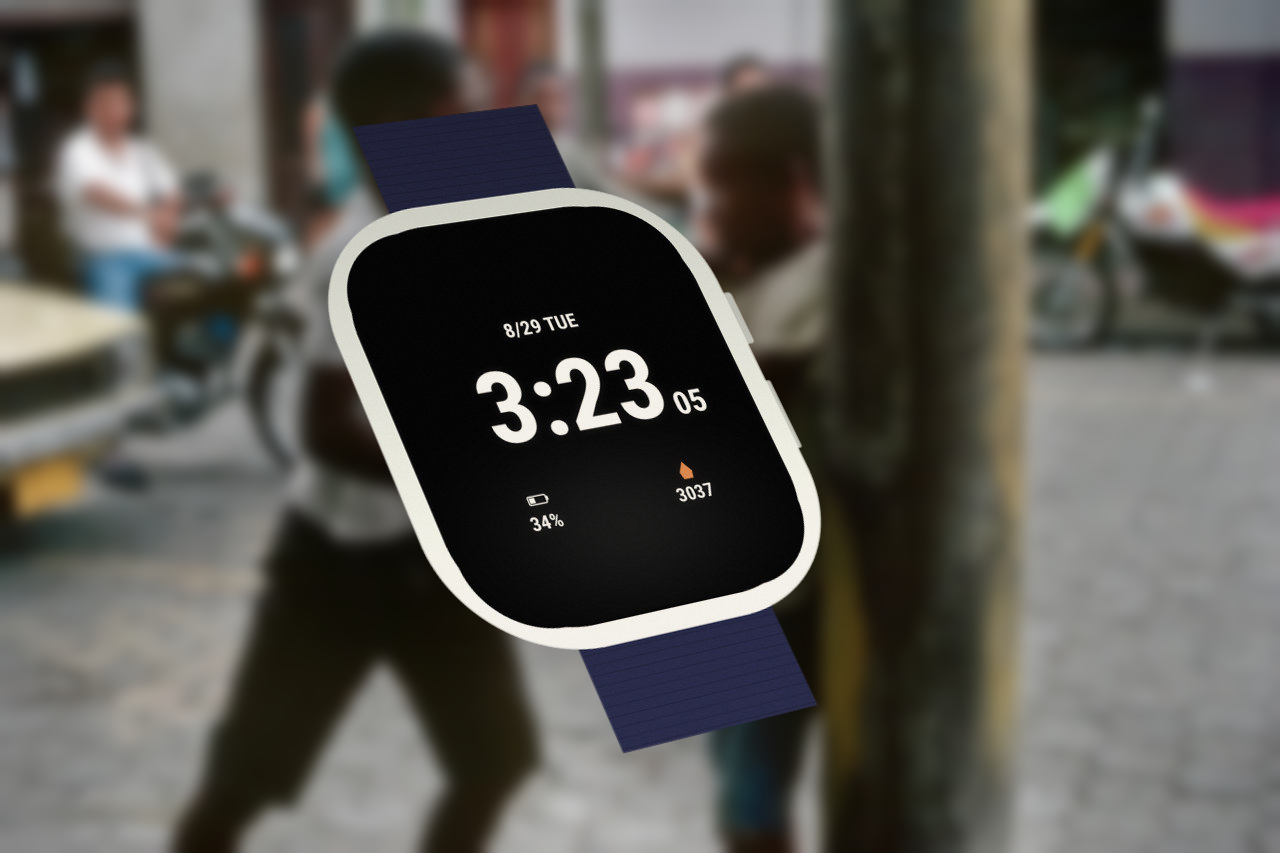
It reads 3,23,05
